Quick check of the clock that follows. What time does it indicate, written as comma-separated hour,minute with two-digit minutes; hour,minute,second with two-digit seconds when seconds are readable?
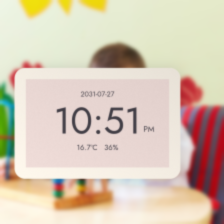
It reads 10,51
